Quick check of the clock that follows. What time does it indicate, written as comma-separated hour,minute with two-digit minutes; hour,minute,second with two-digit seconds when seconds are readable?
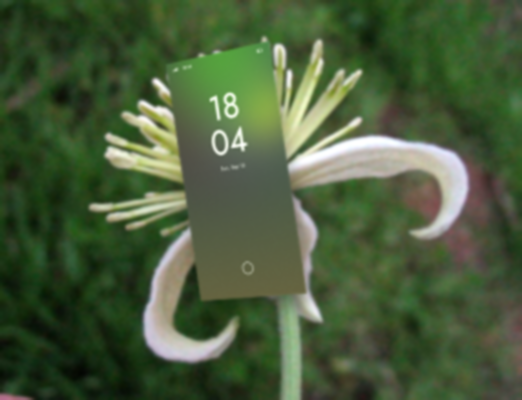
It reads 18,04
